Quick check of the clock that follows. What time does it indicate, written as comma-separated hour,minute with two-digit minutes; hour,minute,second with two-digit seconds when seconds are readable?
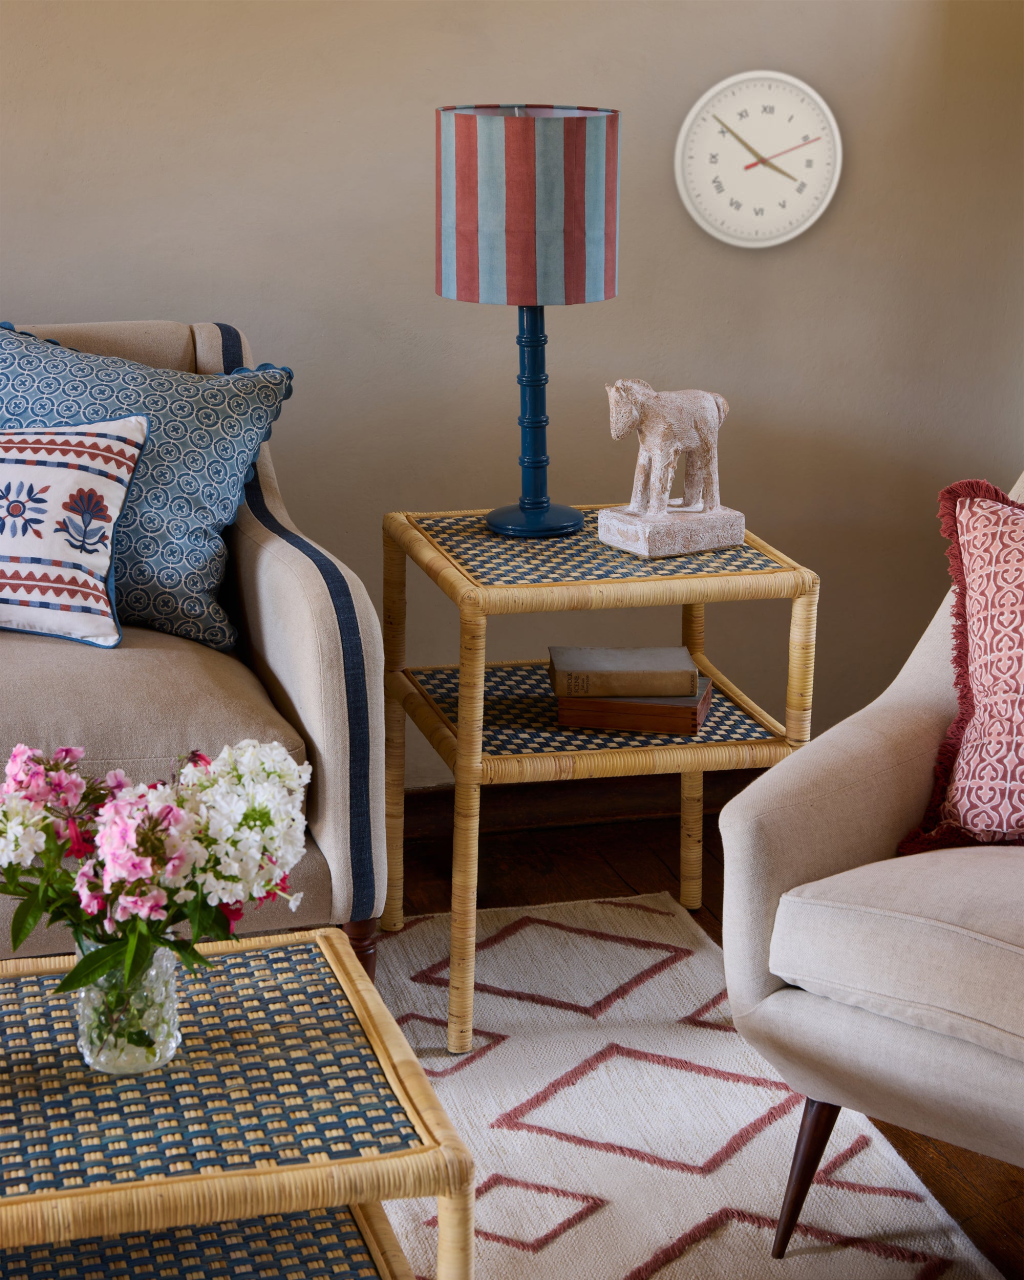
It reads 3,51,11
